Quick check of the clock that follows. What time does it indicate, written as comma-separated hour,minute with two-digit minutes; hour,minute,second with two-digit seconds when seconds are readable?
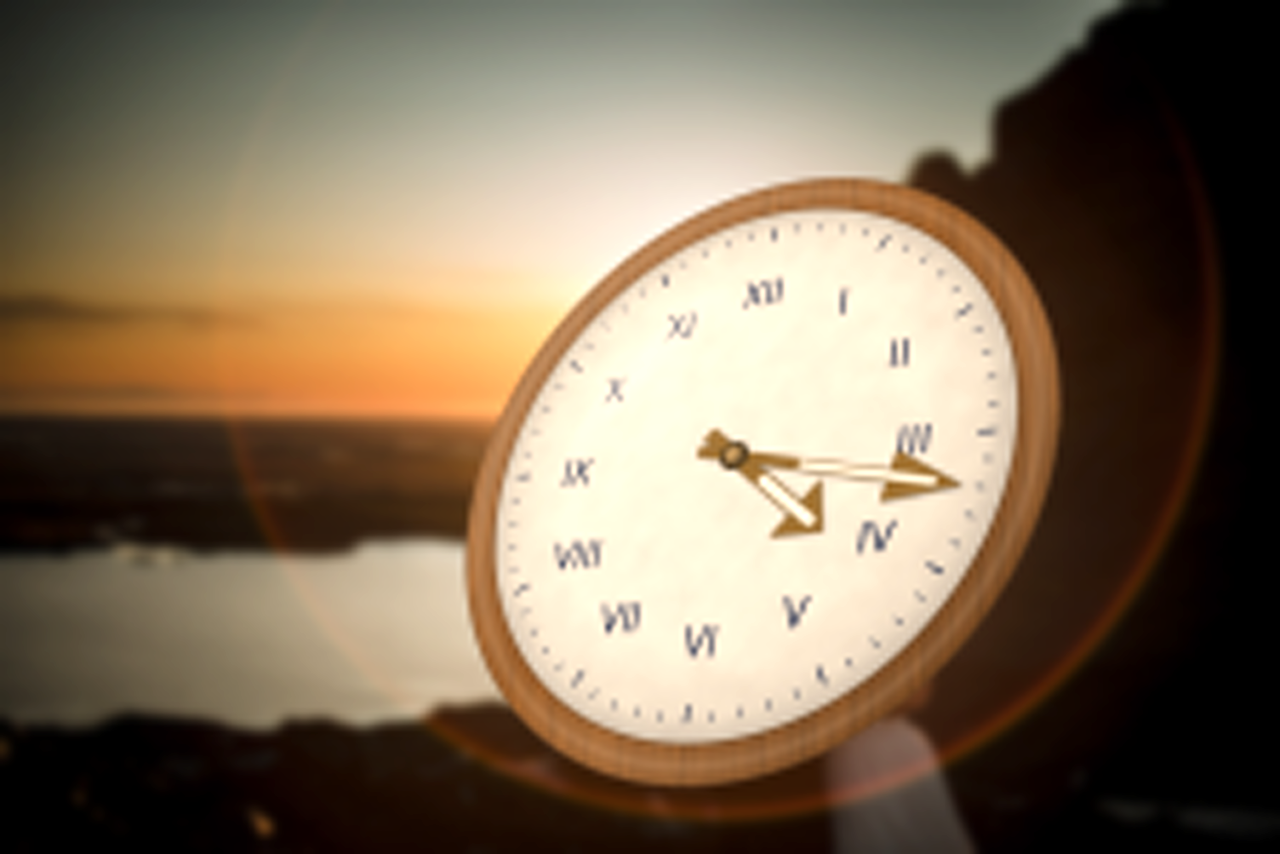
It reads 4,17
